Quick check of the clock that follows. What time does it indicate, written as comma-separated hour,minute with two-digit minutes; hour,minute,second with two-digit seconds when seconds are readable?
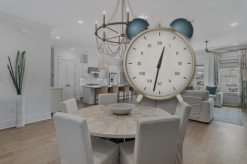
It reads 12,32
